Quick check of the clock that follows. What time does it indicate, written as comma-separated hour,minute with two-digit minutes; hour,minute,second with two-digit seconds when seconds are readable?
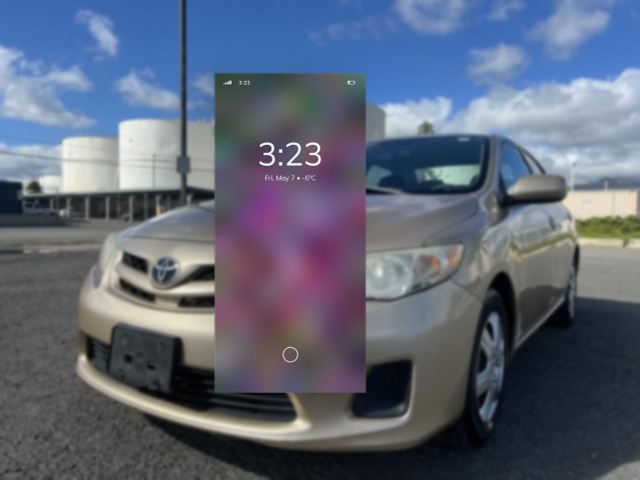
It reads 3,23
